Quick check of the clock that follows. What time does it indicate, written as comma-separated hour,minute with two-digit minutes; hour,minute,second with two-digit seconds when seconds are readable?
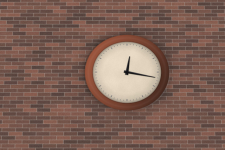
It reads 12,17
